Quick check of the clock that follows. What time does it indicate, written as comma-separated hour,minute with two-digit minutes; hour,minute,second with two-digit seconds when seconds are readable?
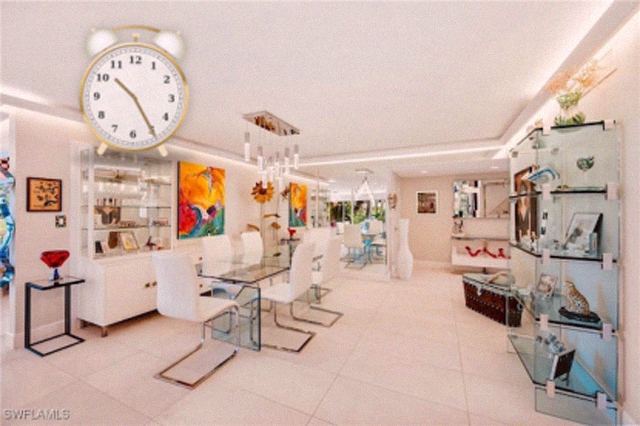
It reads 10,25
